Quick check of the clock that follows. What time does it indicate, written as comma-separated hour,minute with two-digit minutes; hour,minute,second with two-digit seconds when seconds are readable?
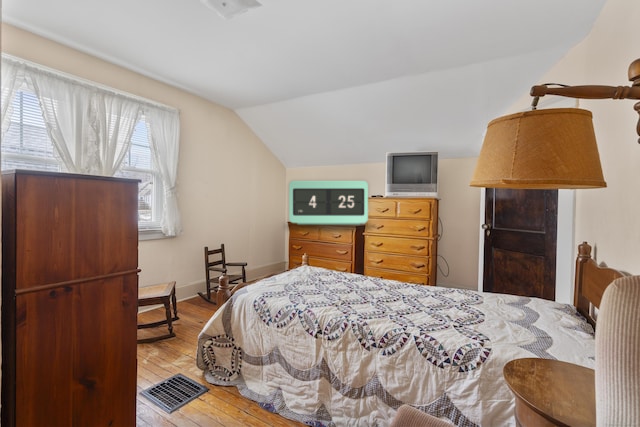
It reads 4,25
